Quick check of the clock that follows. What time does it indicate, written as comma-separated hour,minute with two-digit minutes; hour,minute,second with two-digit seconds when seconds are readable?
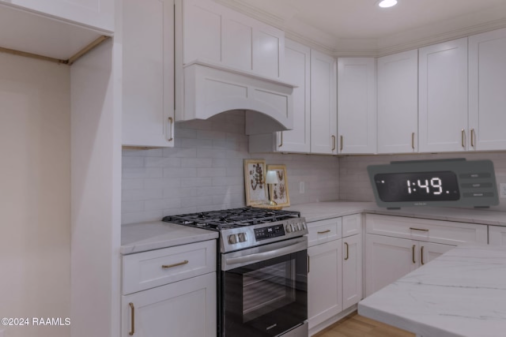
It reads 1,49
